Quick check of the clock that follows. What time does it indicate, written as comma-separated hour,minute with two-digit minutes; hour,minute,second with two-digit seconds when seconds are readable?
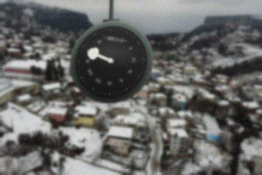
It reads 9,49
